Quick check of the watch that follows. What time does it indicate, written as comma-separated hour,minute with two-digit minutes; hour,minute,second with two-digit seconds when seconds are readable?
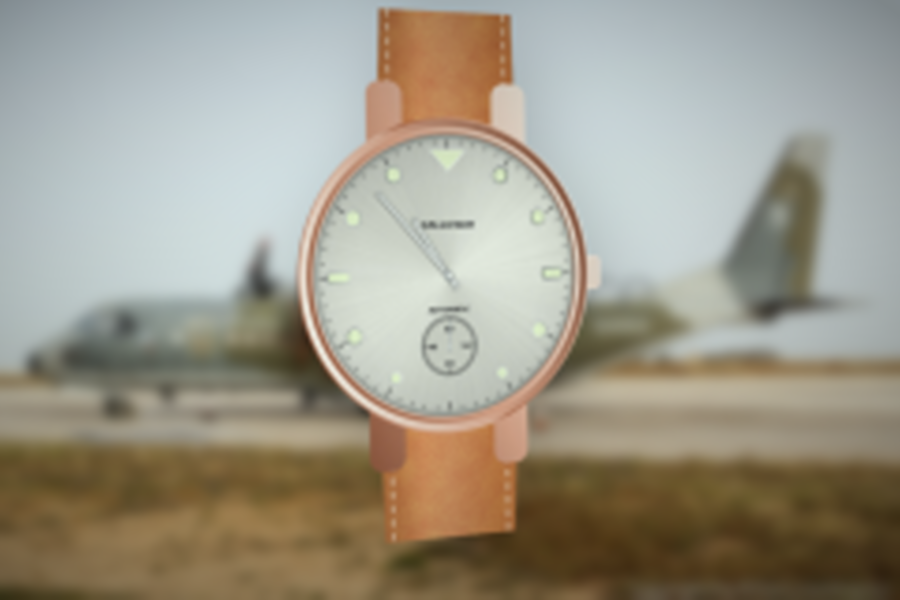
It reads 10,53
